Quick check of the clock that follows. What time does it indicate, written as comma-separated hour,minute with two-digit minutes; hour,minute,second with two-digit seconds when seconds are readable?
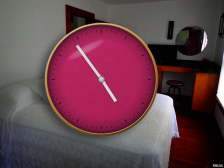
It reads 4,54
